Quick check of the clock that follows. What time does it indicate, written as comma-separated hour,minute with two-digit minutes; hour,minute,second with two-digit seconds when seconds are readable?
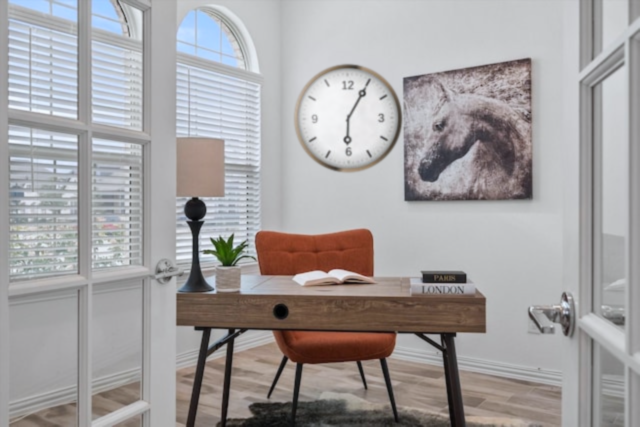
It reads 6,05
